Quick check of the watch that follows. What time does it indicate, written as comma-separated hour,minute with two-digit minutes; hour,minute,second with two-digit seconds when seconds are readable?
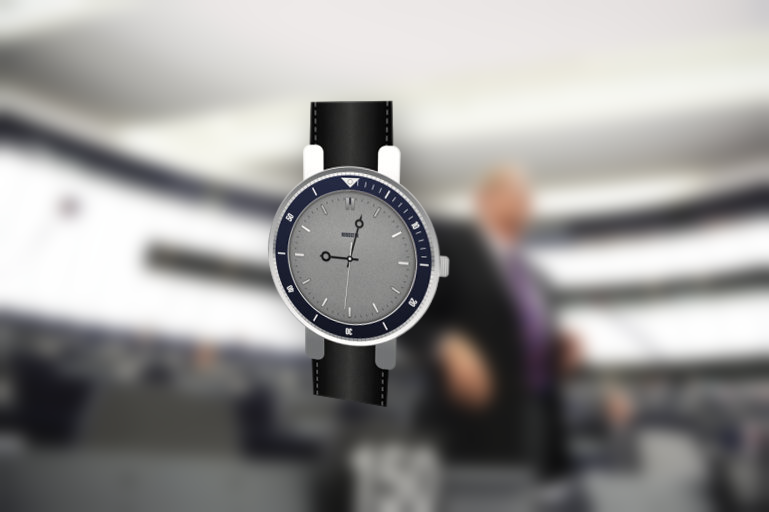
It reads 9,02,31
